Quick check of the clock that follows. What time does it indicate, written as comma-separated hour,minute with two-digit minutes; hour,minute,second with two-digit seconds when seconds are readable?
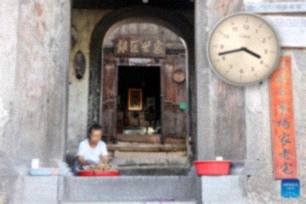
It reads 3,42
